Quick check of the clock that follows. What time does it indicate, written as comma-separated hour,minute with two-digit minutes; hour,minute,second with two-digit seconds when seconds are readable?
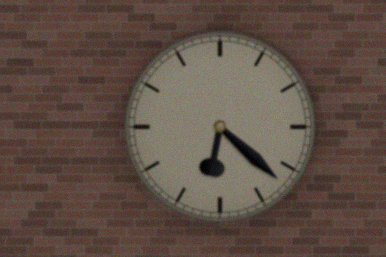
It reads 6,22
